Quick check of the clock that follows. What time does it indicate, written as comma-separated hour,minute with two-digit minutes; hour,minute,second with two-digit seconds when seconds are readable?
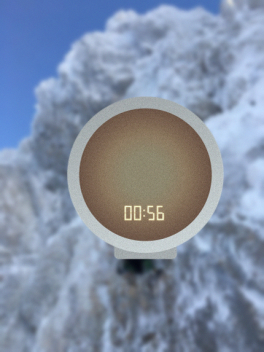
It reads 0,56
